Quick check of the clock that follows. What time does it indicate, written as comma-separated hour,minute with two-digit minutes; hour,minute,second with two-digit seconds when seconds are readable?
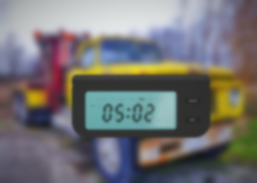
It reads 5,02
